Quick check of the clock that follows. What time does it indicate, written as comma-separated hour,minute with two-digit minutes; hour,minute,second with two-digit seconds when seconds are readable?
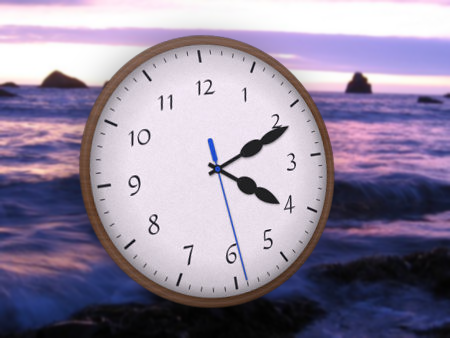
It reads 4,11,29
